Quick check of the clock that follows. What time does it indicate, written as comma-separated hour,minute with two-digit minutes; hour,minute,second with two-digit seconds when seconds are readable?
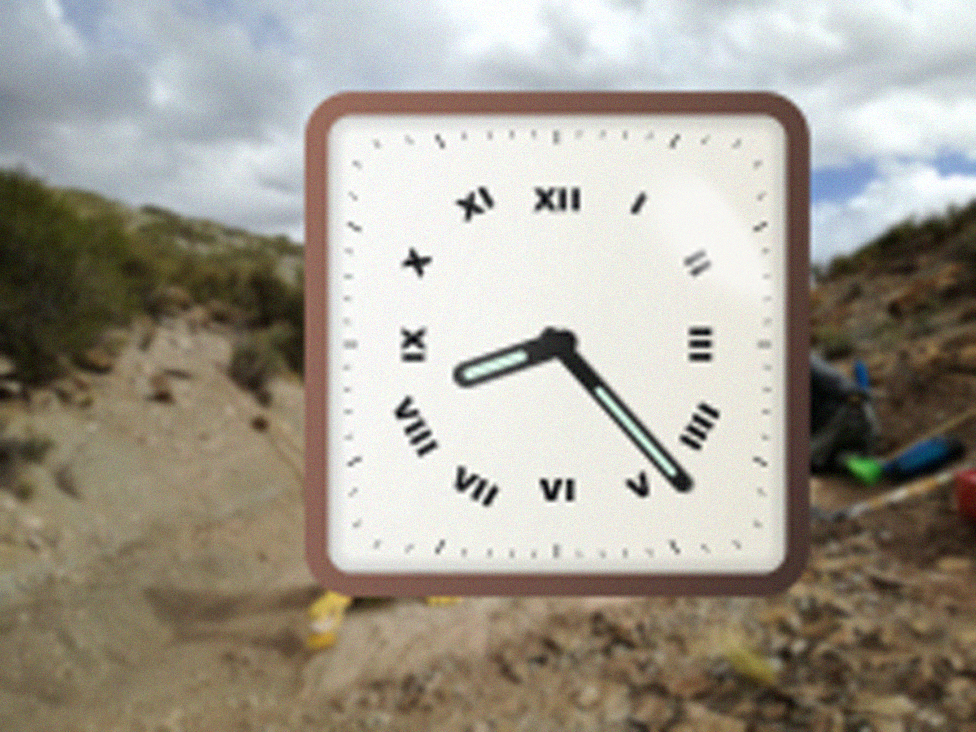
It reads 8,23
